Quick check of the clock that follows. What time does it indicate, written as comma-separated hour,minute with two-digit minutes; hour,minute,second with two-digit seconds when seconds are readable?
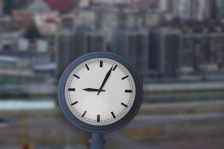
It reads 9,04
